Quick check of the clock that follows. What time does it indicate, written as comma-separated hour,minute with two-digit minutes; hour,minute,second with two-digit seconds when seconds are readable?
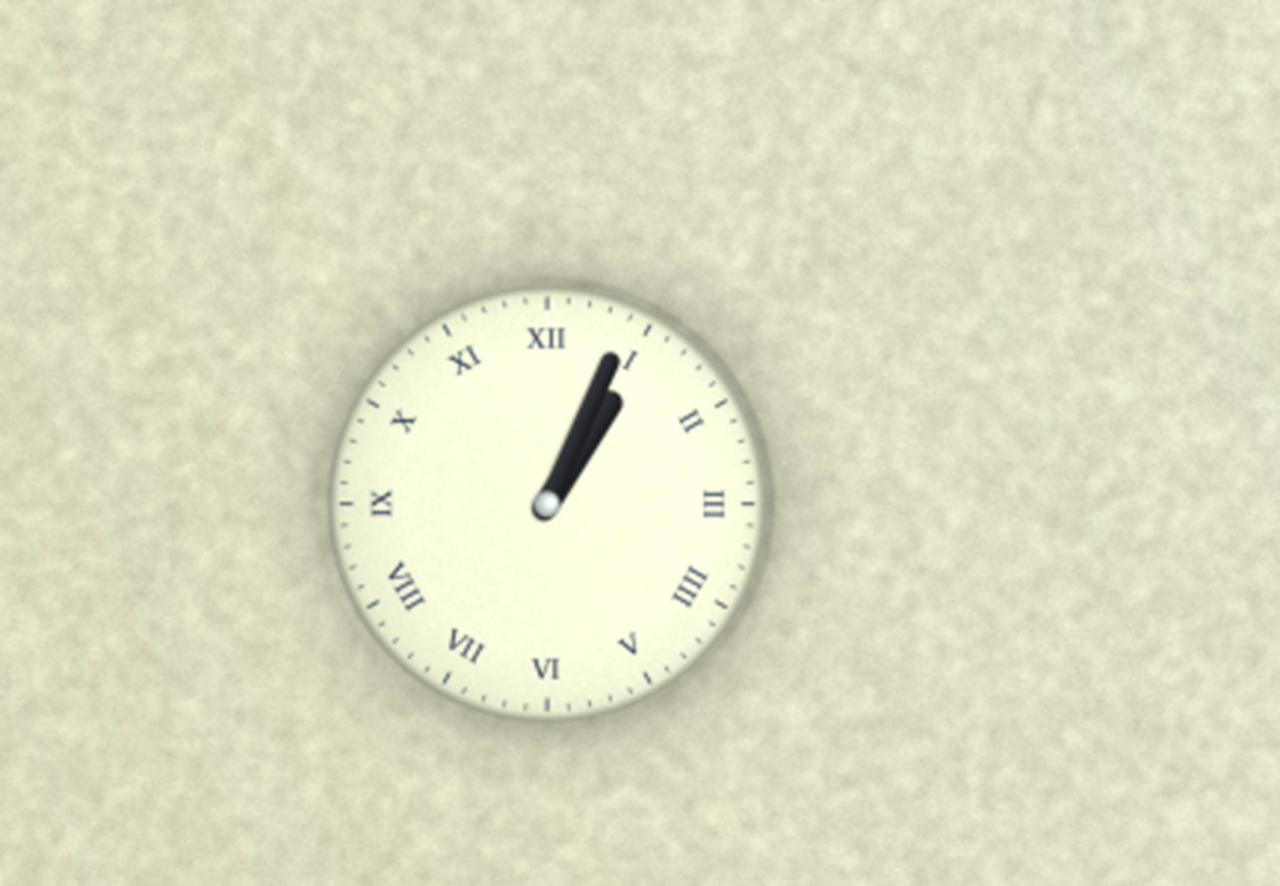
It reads 1,04
